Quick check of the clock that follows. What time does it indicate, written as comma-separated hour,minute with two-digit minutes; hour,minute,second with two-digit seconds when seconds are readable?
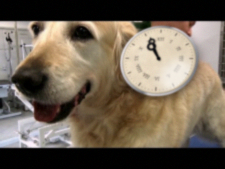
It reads 10,56
